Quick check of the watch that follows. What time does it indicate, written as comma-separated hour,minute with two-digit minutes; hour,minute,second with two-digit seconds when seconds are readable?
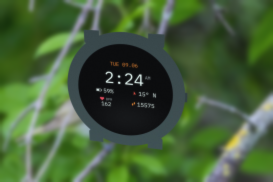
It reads 2,24
